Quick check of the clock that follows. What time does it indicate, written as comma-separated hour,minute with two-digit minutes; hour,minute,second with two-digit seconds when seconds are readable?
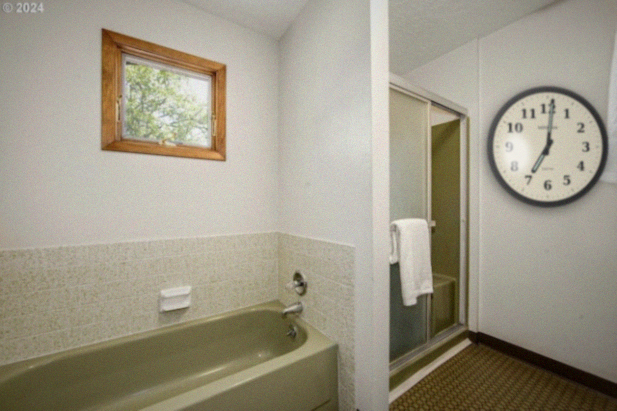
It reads 7,01
